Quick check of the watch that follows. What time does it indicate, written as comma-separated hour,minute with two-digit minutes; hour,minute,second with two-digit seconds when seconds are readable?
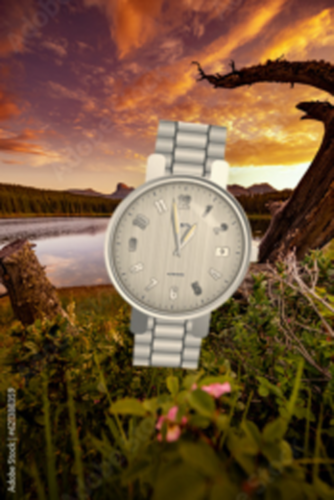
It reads 12,58
